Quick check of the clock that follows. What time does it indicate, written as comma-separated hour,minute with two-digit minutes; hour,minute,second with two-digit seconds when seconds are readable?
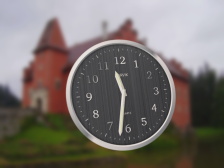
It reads 11,32
